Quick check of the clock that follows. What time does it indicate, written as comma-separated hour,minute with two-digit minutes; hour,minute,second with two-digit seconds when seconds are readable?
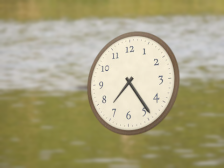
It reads 7,24
